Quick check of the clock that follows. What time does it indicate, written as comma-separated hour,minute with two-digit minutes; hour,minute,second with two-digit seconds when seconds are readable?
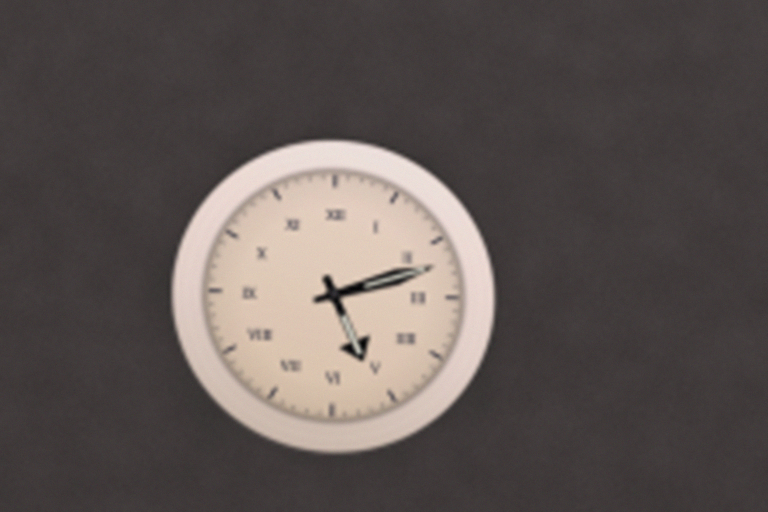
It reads 5,12
